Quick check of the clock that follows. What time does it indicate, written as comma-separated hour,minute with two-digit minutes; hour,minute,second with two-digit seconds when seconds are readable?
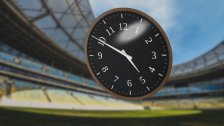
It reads 4,50
